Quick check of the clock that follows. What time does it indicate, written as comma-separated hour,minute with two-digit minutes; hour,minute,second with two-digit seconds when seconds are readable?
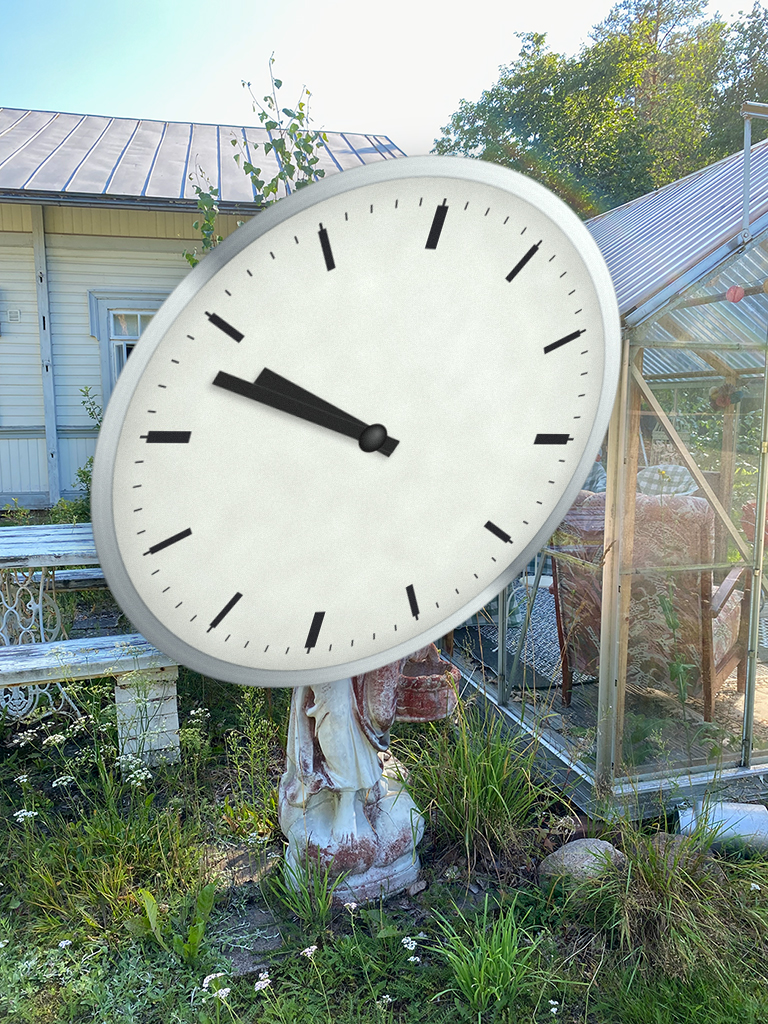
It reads 9,48
